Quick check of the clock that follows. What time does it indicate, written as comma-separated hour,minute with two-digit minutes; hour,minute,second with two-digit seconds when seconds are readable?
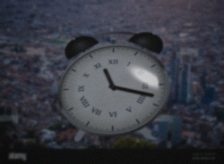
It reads 11,18
